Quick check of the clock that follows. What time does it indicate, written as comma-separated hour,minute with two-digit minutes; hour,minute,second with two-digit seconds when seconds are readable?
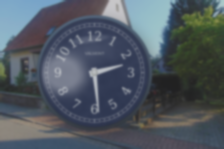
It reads 2,29
